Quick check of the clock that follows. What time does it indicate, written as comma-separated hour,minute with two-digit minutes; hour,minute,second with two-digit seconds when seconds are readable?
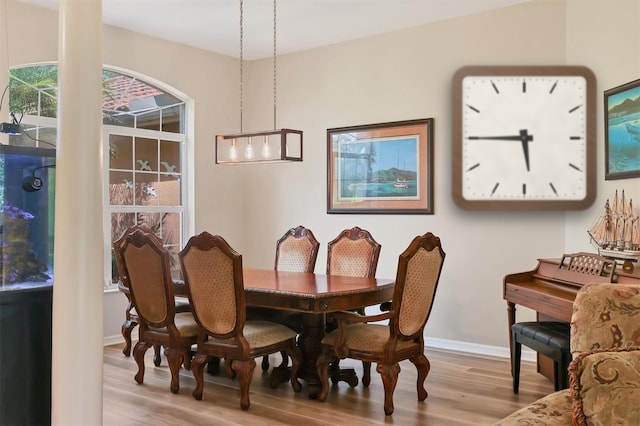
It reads 5,45
